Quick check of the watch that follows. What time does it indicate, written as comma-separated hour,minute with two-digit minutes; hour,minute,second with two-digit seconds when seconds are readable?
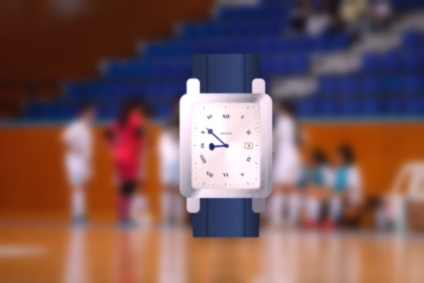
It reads 8,52
